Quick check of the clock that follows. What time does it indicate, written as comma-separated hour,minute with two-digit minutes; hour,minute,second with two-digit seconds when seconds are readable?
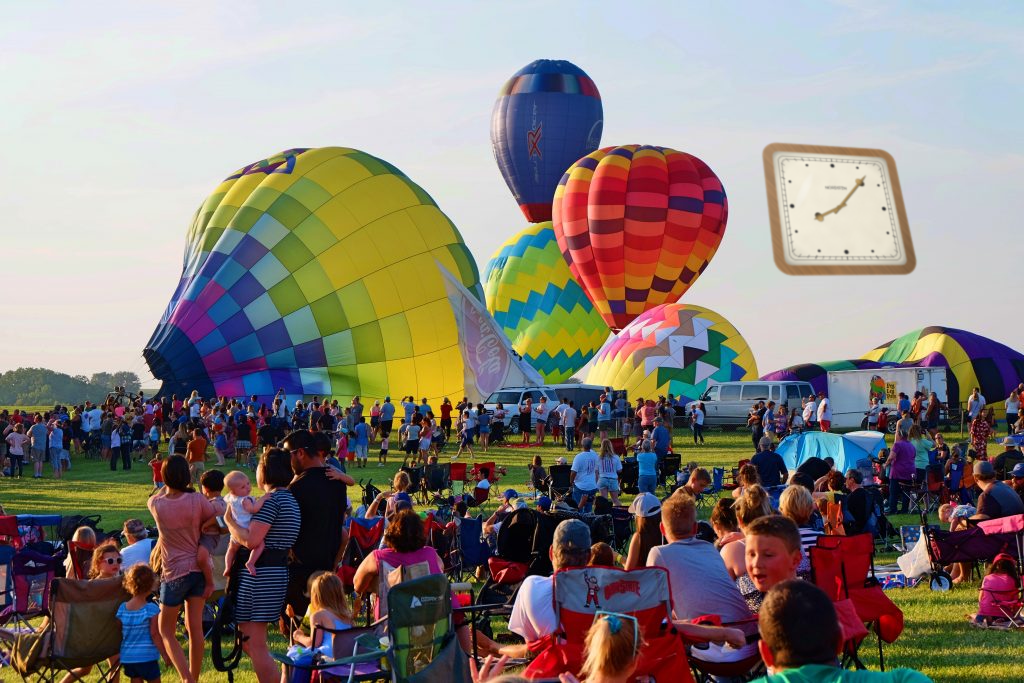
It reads 8,07
